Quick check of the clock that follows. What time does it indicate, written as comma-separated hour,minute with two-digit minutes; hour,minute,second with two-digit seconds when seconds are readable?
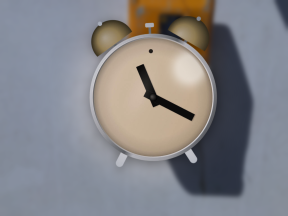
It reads 11,20
